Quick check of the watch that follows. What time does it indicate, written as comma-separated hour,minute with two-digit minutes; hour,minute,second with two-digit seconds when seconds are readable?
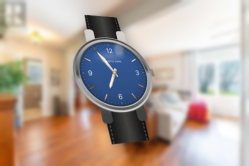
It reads 6,55
